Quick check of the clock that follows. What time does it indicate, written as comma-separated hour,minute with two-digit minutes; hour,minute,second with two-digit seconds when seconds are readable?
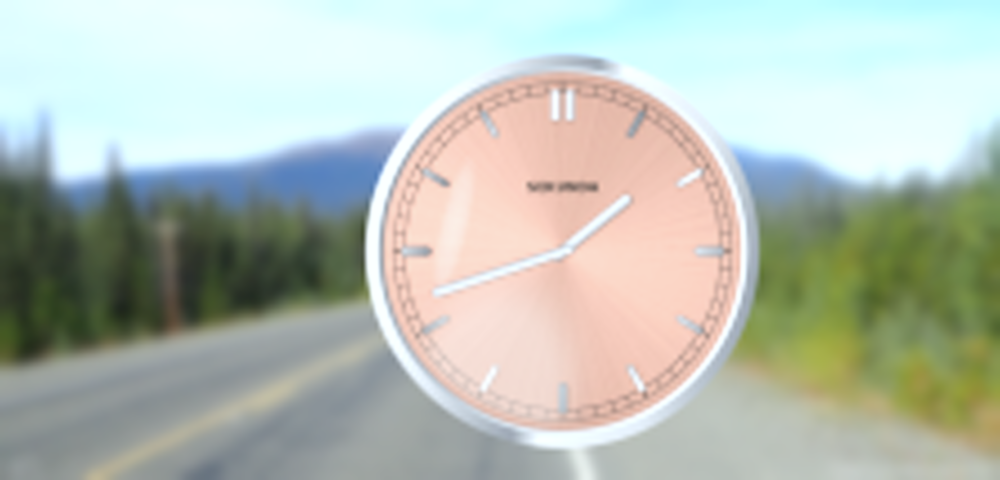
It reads 1,42
